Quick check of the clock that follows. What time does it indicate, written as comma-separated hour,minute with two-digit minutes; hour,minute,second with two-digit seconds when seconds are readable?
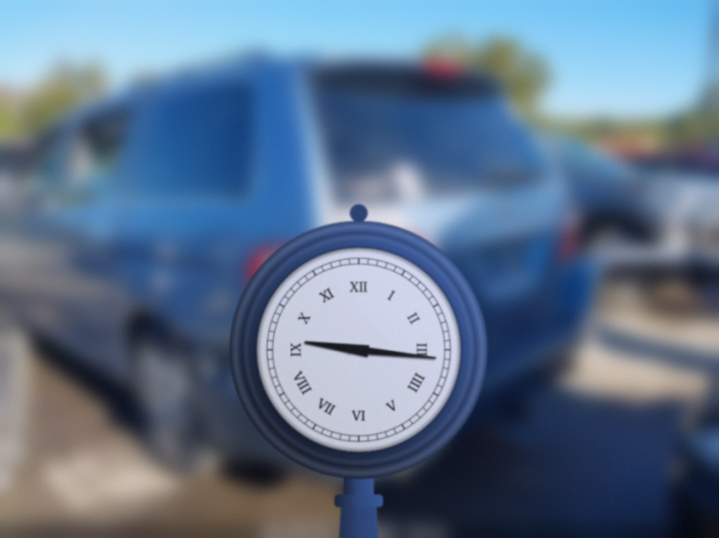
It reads 9,16
